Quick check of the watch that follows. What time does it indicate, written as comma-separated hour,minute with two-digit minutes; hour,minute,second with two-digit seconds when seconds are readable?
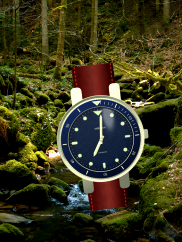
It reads 7,01
